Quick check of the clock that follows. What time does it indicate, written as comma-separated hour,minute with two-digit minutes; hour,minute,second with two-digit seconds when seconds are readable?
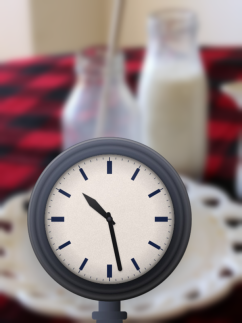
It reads 10,28
